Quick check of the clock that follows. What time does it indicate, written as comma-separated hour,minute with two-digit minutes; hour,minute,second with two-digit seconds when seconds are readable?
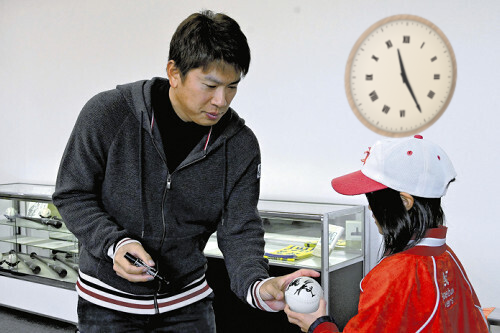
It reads 11,25
